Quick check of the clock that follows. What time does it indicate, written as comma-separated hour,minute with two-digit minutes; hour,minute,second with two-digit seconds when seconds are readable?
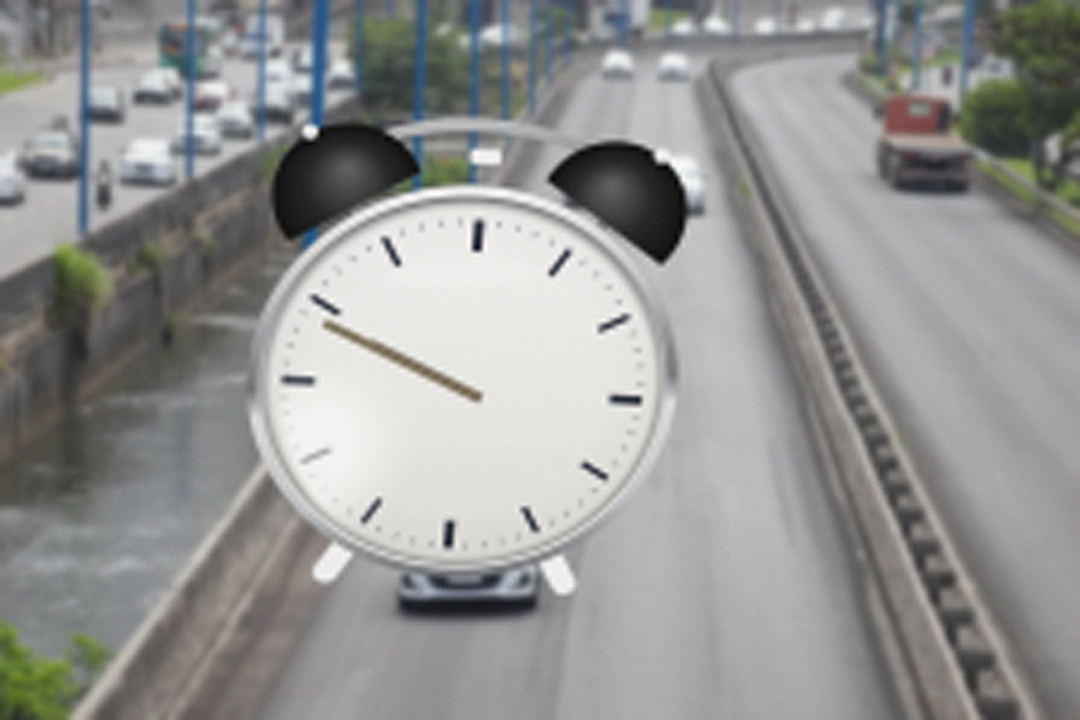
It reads 9,49
